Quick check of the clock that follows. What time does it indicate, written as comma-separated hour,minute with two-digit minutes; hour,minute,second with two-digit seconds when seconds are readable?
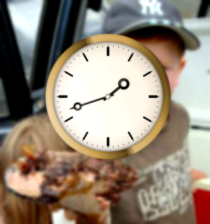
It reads 1,42
